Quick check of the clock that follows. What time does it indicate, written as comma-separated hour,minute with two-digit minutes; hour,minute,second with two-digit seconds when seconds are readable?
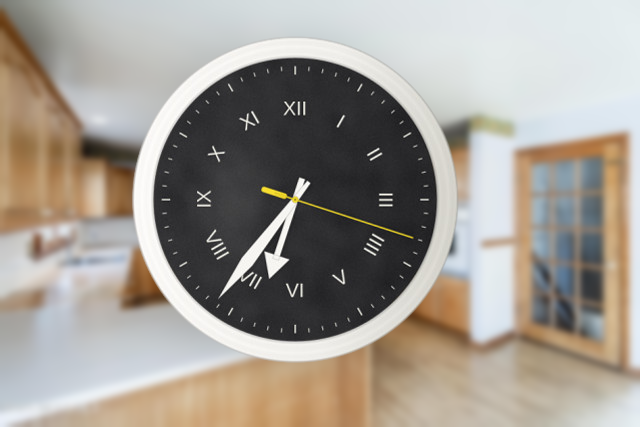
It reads 6,36,18
